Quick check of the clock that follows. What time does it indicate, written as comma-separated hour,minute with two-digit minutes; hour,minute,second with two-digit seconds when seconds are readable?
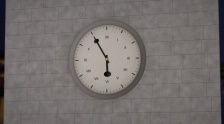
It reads 5,55
